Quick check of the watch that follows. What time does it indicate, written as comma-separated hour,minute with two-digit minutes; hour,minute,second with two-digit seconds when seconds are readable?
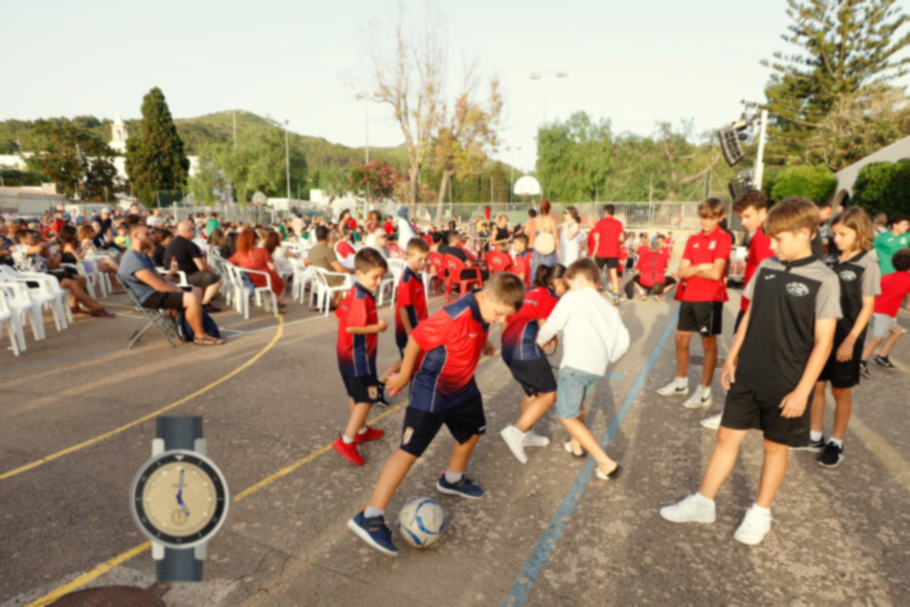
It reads 5,01
